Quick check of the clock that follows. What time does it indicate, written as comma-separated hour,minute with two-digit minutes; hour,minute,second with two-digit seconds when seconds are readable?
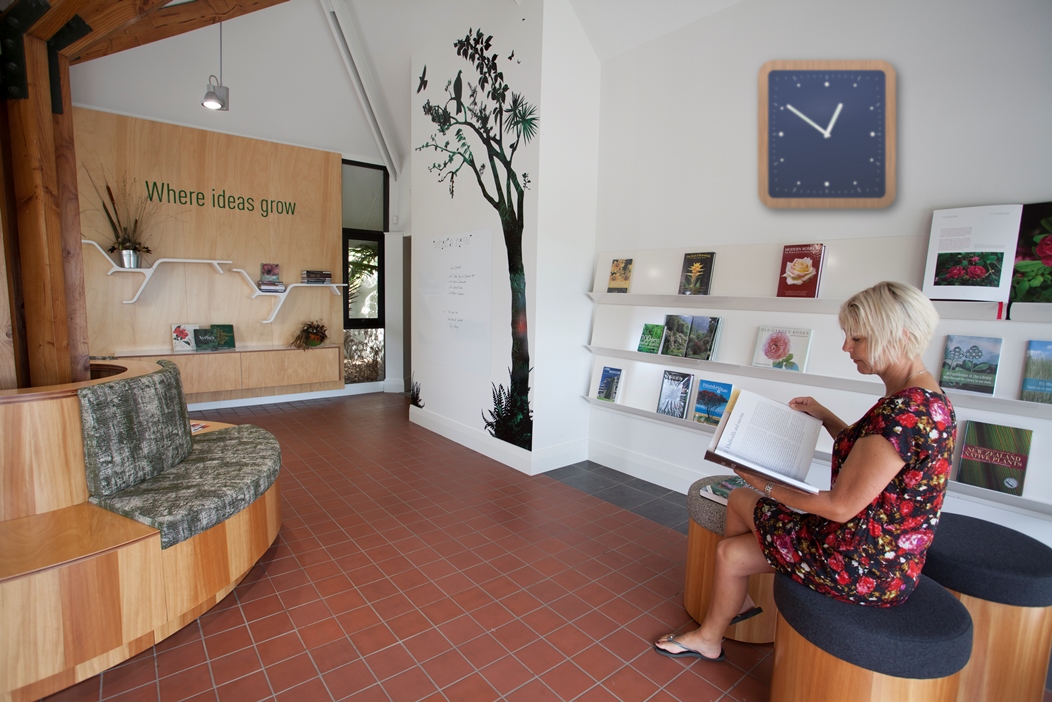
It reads 12,51
